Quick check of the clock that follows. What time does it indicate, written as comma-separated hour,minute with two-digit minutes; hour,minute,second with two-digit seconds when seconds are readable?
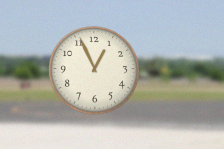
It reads 12,56
